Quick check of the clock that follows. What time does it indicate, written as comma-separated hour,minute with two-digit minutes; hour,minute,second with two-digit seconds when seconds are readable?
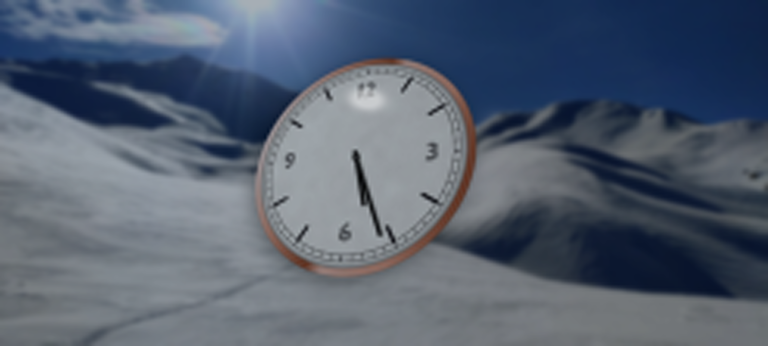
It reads 5,26
